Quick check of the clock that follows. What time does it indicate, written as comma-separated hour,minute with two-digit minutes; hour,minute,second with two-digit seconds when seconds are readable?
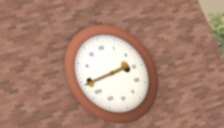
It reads 2,44
